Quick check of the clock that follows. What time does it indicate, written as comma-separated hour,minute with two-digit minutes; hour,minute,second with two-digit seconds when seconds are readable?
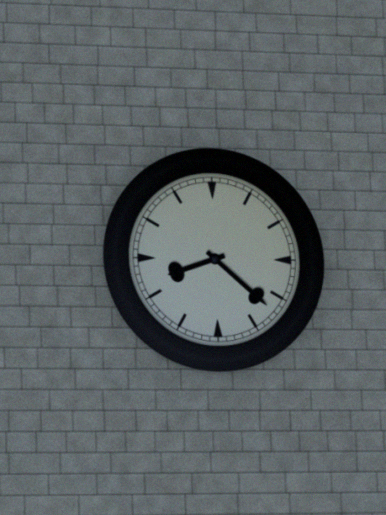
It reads 8,22
